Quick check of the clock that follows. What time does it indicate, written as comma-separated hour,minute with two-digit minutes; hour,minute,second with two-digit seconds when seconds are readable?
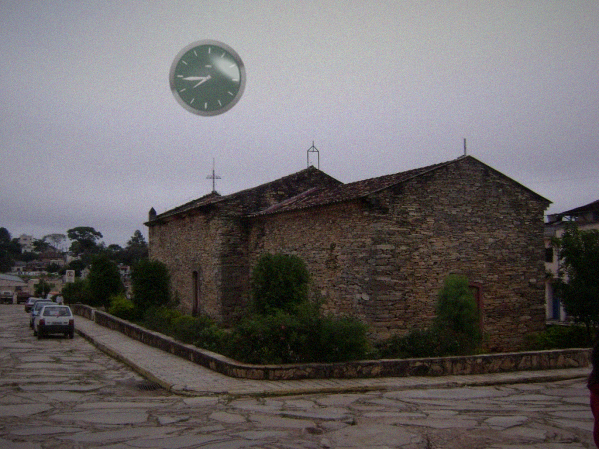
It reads 7,44
